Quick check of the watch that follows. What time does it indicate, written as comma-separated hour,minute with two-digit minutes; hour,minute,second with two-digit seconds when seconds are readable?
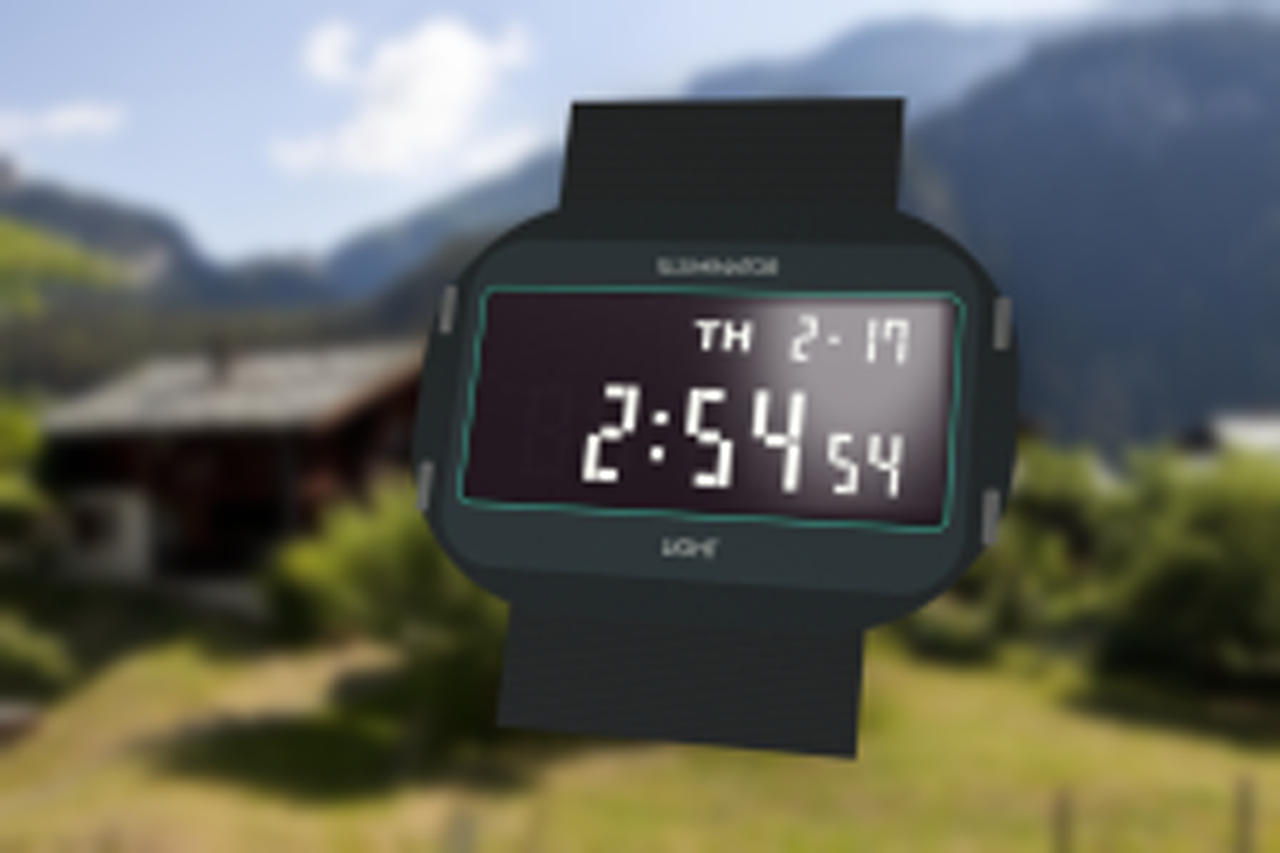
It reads 2,54,54
